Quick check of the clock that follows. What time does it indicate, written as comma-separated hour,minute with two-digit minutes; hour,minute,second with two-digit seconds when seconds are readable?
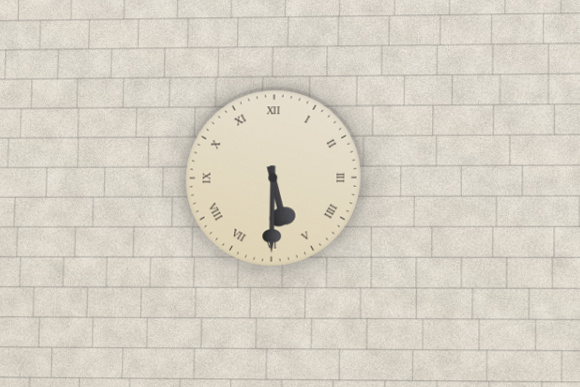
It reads 5,30
